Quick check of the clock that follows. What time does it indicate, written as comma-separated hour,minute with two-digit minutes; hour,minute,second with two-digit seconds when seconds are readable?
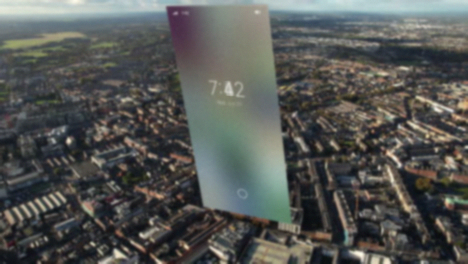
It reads 7,42
